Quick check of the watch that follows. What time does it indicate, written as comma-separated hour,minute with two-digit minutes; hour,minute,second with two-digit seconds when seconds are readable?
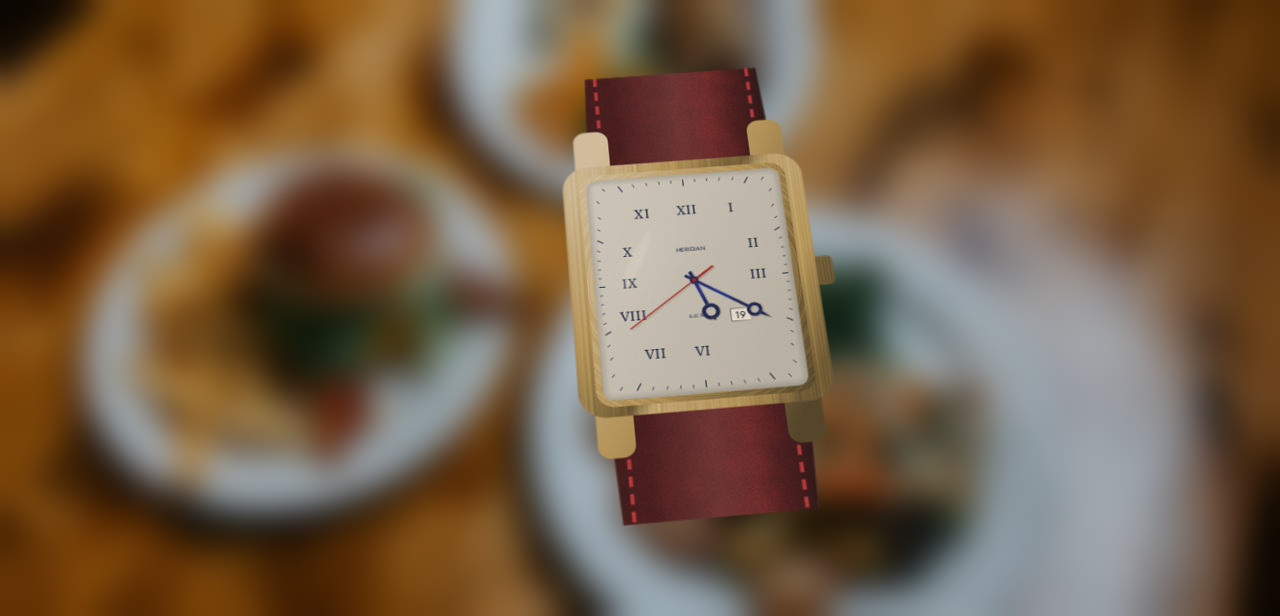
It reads 5,20,39
